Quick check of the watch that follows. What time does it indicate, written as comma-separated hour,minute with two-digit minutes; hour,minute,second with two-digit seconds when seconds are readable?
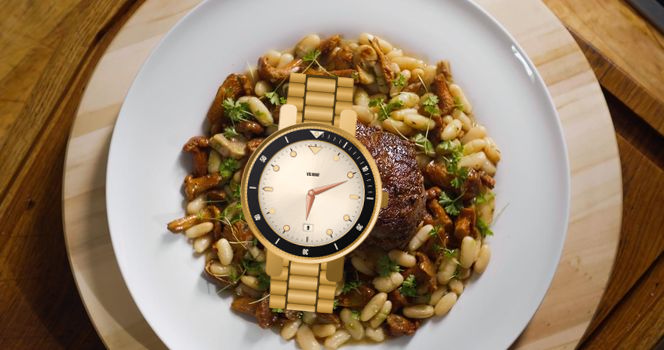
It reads 6,11
